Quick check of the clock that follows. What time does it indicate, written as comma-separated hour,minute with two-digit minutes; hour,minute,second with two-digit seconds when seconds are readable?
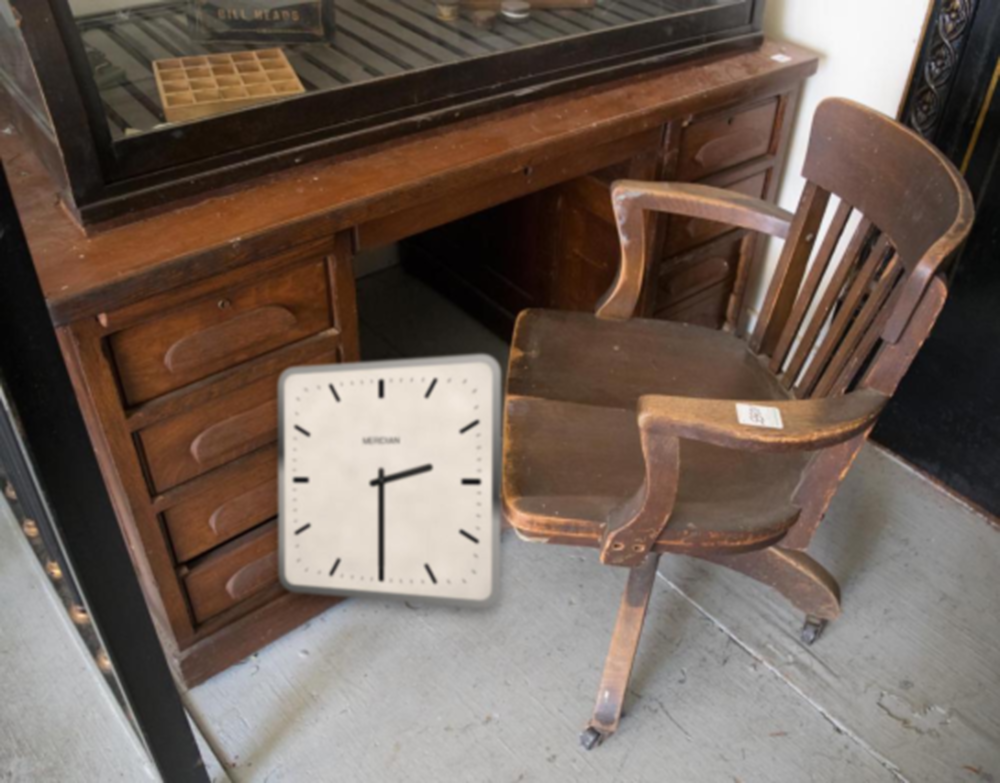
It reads 2,30
